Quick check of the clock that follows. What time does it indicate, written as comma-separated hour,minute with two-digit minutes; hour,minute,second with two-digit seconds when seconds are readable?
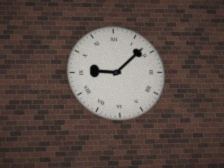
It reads 9,08
